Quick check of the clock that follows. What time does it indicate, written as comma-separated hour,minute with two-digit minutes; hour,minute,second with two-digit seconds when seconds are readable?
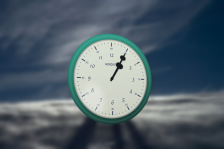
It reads 1,05
